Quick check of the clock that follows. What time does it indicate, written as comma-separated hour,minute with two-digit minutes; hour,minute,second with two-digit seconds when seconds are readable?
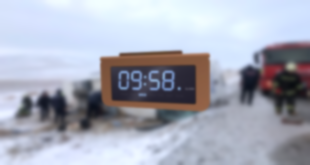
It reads 9,58
